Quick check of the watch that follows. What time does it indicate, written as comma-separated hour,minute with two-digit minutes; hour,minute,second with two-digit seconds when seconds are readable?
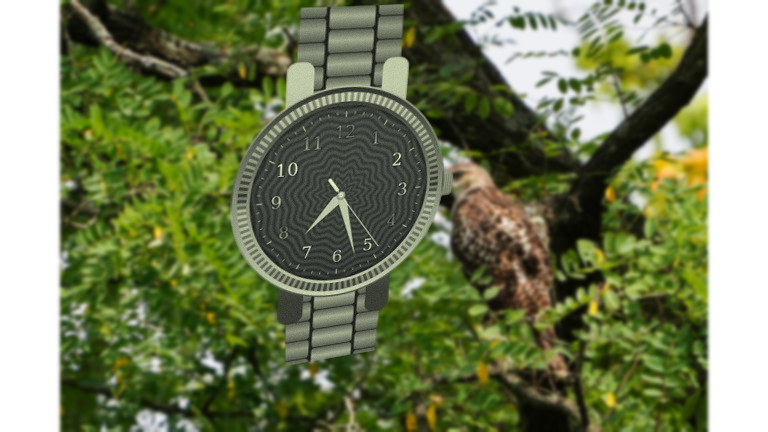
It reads 7,27,24
